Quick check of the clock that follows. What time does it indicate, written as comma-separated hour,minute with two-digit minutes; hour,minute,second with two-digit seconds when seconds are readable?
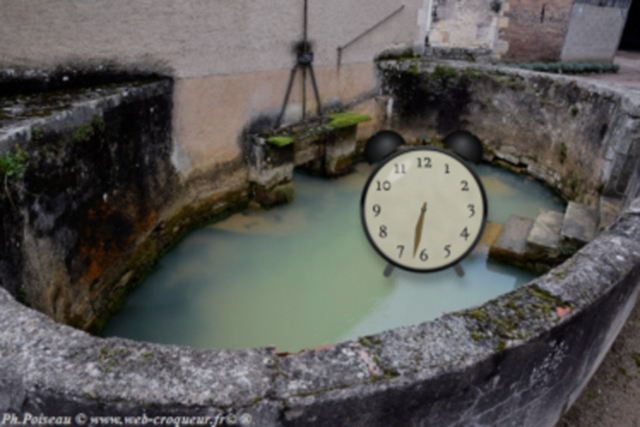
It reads 6,32
